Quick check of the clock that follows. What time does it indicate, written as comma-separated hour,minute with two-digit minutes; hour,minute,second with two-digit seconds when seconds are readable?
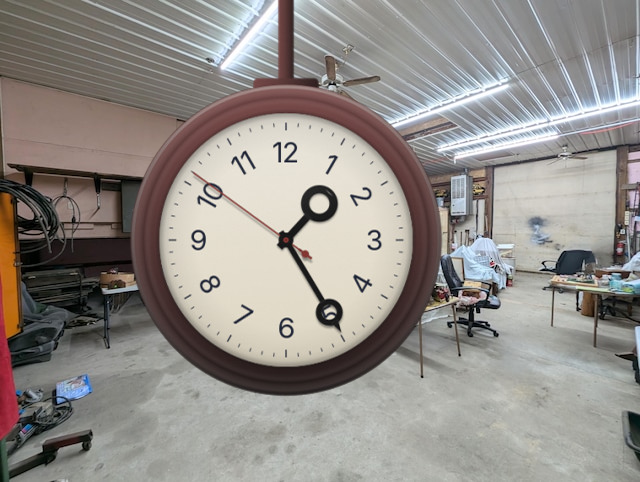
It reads 1,24,51
